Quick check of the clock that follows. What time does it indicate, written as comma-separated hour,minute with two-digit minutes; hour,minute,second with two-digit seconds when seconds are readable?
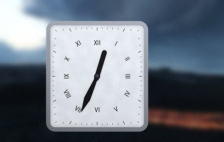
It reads 12,34
